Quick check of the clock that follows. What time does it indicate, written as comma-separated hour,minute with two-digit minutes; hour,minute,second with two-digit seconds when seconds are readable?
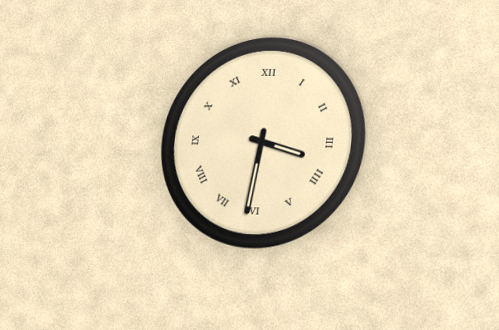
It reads 3,31
